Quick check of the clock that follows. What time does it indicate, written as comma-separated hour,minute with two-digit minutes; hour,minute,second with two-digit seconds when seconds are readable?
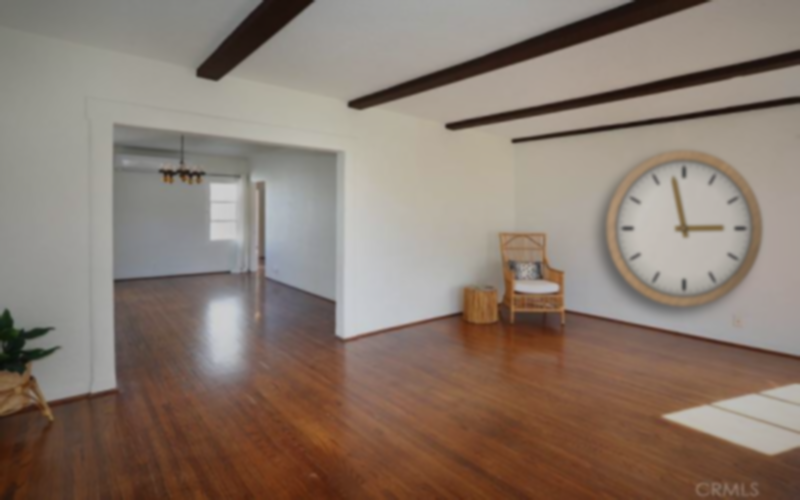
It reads 2,58
